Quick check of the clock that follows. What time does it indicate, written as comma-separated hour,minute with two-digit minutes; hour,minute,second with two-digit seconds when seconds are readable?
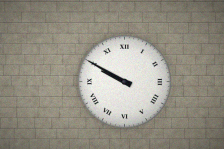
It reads 9,50
